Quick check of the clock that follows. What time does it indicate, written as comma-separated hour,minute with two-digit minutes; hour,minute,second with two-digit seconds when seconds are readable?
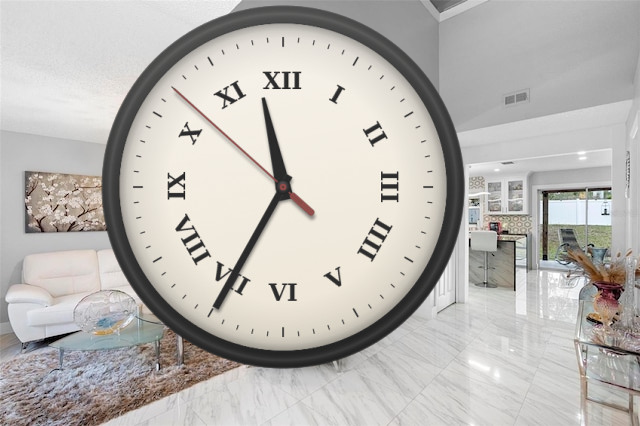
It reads 11,34,52
